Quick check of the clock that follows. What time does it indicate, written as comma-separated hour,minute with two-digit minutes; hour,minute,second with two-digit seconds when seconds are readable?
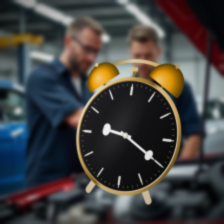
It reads 9,20
